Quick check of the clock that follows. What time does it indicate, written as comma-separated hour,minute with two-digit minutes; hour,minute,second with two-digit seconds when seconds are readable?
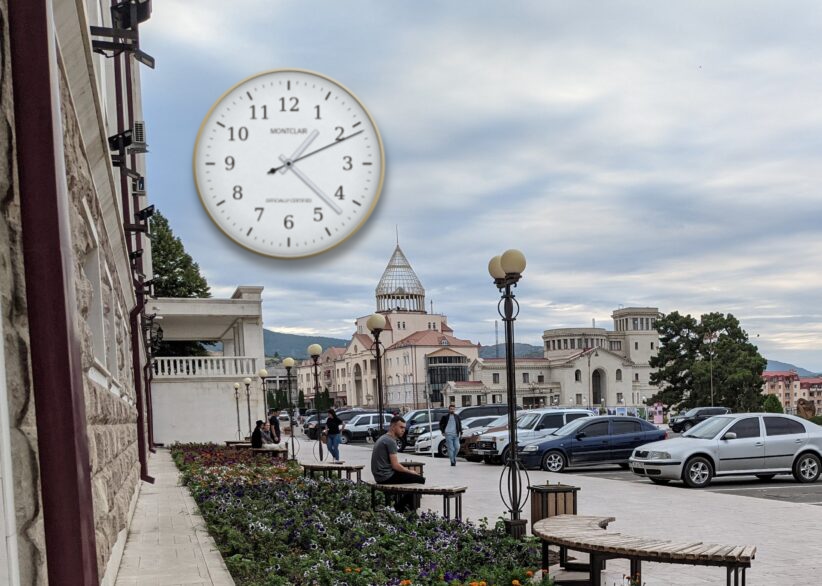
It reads 1,22,11
